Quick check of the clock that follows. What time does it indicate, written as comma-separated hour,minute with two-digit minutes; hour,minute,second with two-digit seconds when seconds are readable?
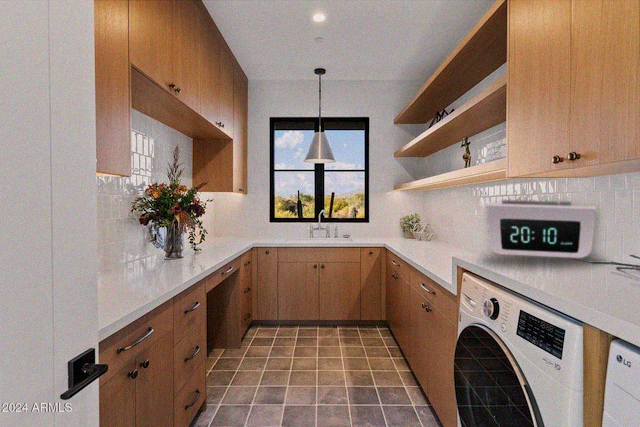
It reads 20,10
